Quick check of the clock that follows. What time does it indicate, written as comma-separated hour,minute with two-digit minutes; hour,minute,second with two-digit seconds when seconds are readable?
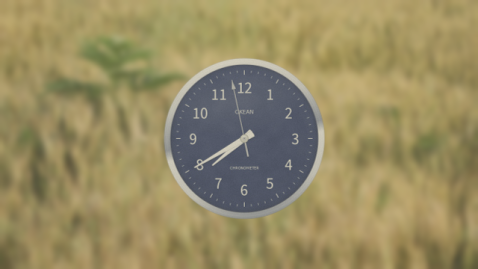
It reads 7,39,58
